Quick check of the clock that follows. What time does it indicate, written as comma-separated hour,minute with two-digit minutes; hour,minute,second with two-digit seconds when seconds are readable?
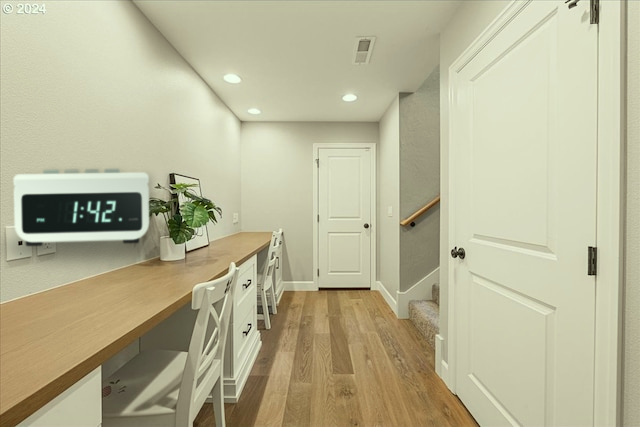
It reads 1,42
